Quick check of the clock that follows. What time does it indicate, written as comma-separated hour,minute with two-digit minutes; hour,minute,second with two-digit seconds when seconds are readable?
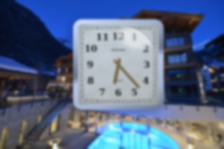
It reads 6,23
